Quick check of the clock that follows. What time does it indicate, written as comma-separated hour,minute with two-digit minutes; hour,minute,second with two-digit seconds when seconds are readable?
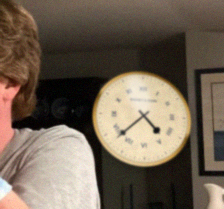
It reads 4,38
